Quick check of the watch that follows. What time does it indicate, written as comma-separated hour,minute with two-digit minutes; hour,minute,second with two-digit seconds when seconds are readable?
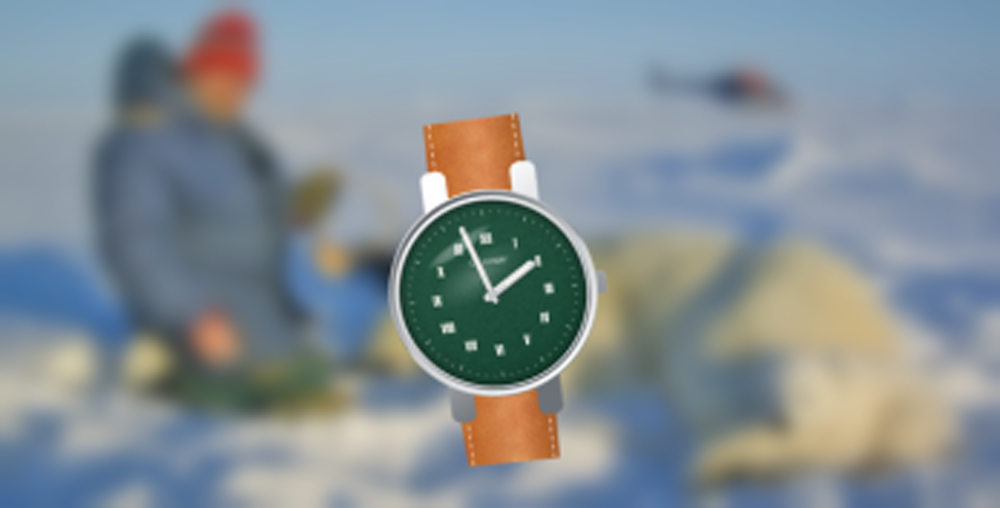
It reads 1,57
